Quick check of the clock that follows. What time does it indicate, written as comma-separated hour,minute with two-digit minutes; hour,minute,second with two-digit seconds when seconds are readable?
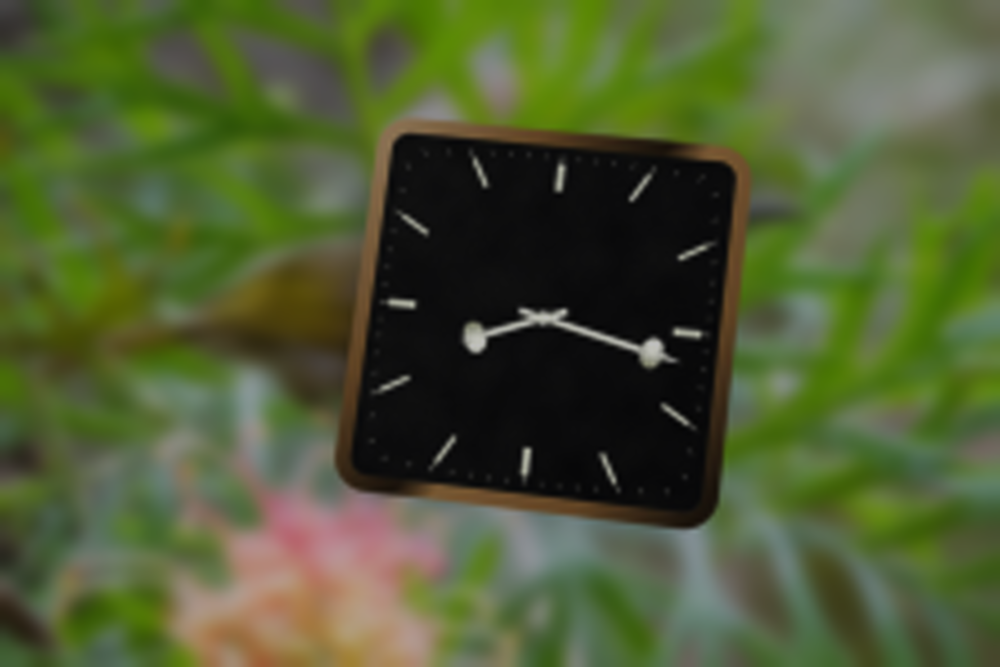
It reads 8,17
